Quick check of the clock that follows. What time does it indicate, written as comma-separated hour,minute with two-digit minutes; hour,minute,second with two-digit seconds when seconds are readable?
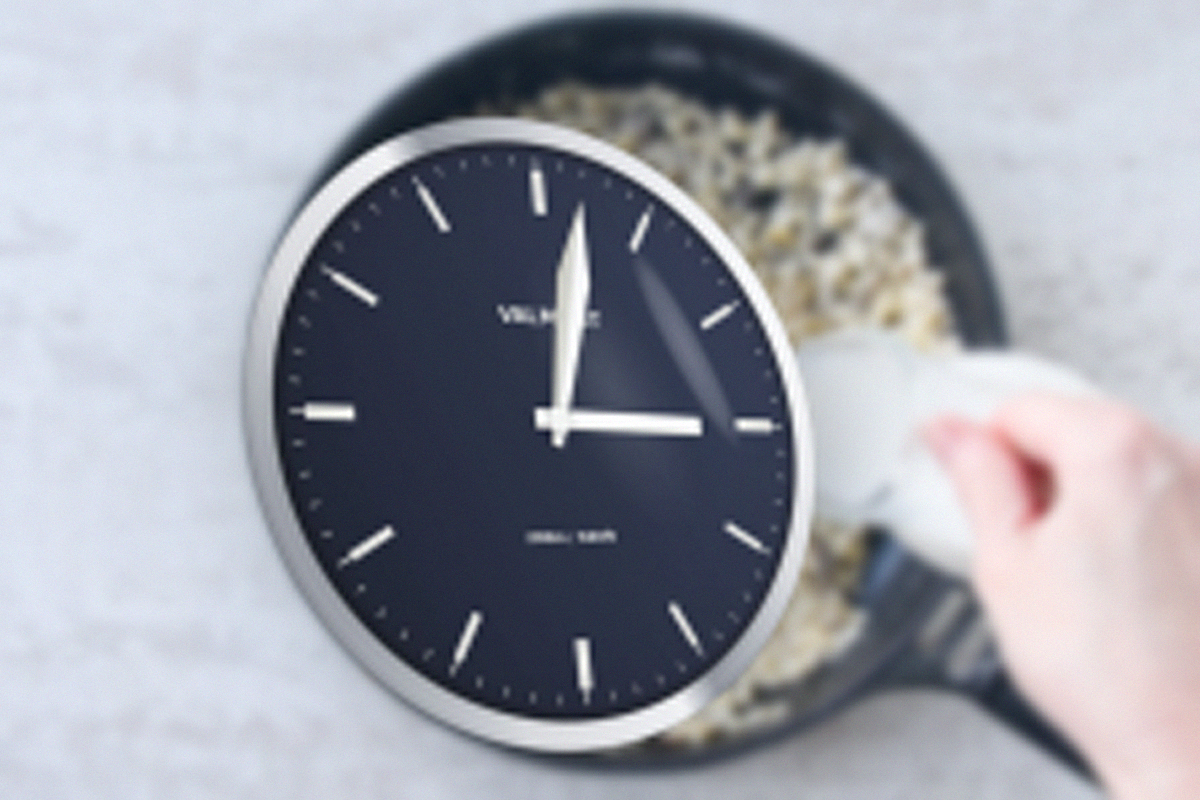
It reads 3,02
